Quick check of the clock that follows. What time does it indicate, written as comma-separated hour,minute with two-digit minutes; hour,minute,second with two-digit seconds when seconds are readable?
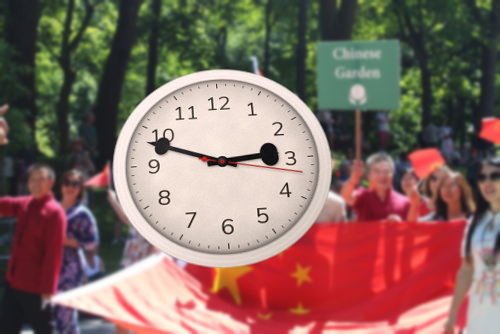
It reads 2,48,17
